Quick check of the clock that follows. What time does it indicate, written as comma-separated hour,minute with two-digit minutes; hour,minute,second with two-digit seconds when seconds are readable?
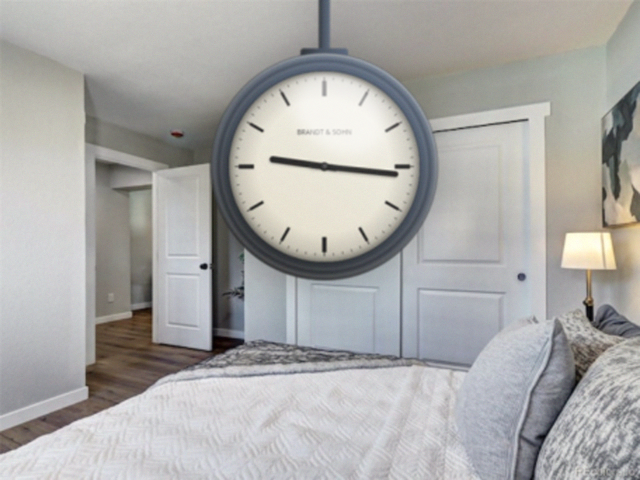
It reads 9,16
